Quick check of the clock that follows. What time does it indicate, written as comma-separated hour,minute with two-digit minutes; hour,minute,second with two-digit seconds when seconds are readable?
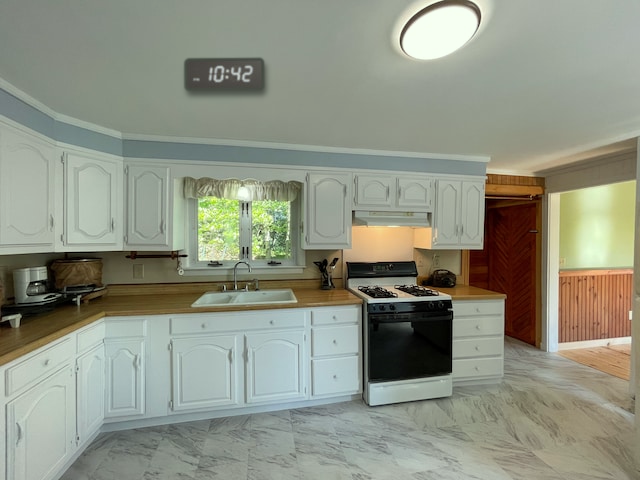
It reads 10,42
